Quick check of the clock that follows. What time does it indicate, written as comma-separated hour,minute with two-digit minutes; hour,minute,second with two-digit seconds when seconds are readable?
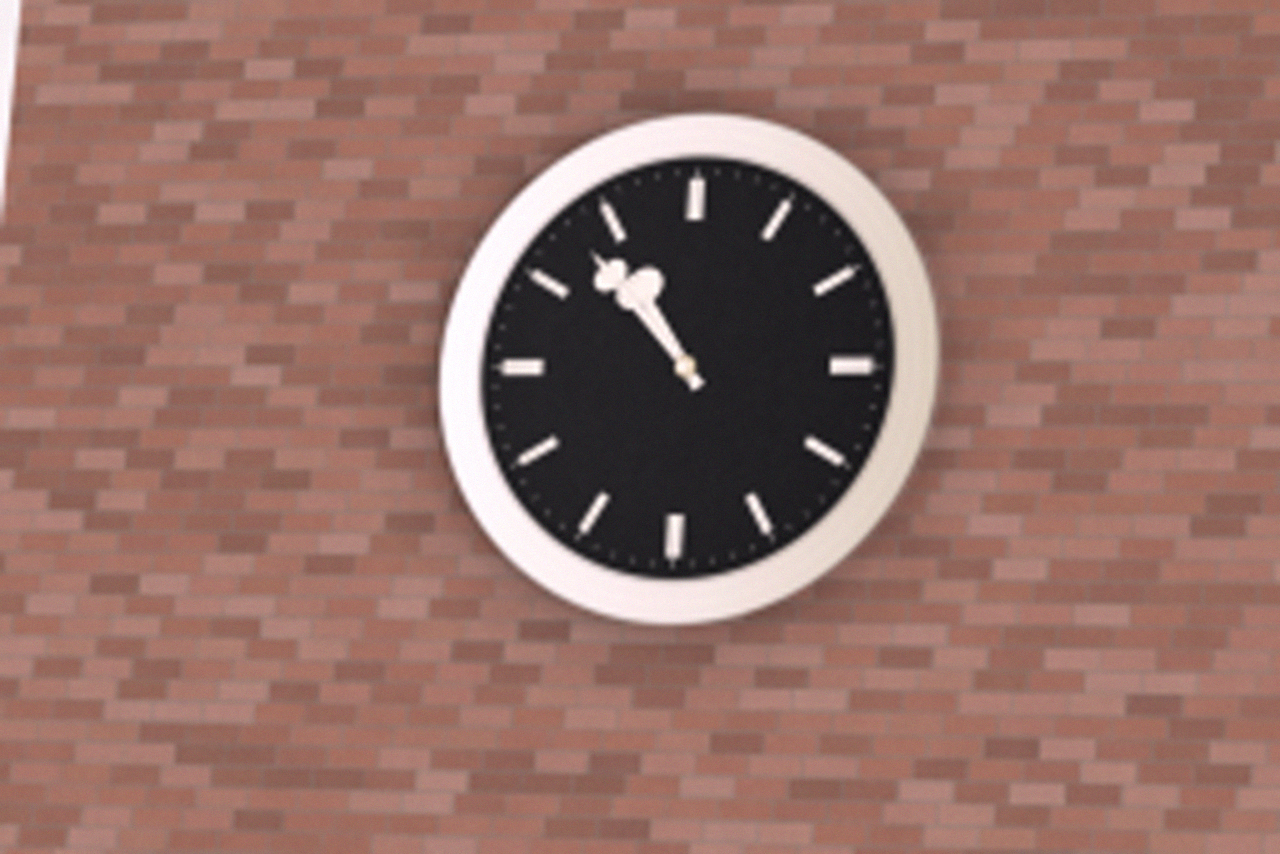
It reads 10,53
